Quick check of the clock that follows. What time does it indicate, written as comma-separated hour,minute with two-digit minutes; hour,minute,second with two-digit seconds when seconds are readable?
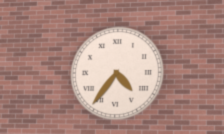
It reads 4,36
